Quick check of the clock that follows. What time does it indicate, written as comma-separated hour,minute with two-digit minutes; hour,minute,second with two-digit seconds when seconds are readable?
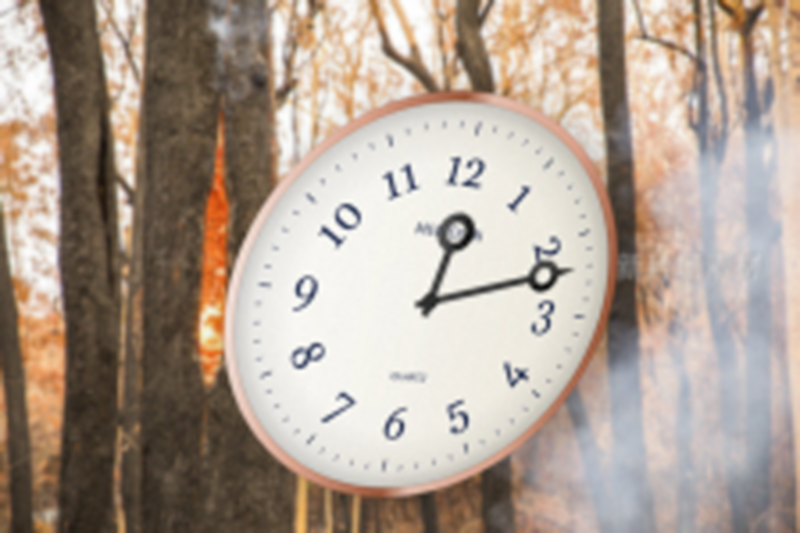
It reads 12,12
